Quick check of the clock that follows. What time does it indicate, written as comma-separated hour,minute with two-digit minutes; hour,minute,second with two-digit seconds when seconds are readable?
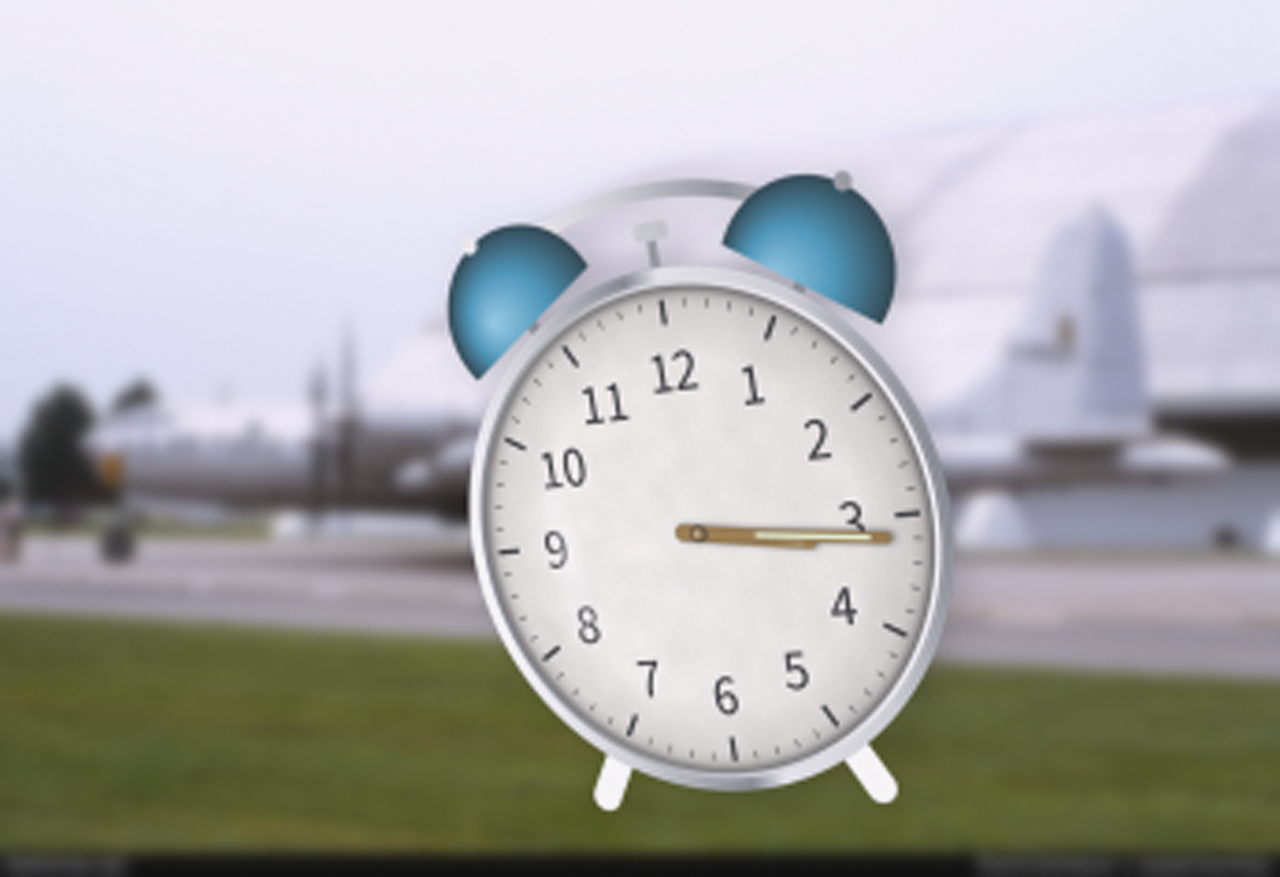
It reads 3,16
